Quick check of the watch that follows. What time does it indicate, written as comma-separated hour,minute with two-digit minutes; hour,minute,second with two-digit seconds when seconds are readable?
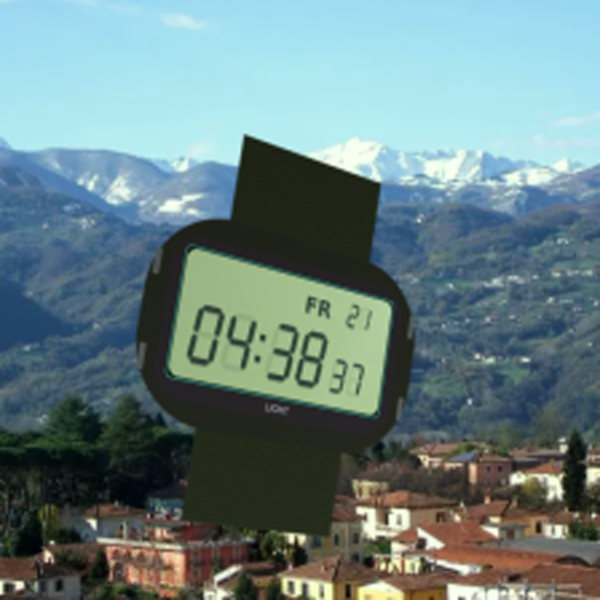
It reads 4,38,37
